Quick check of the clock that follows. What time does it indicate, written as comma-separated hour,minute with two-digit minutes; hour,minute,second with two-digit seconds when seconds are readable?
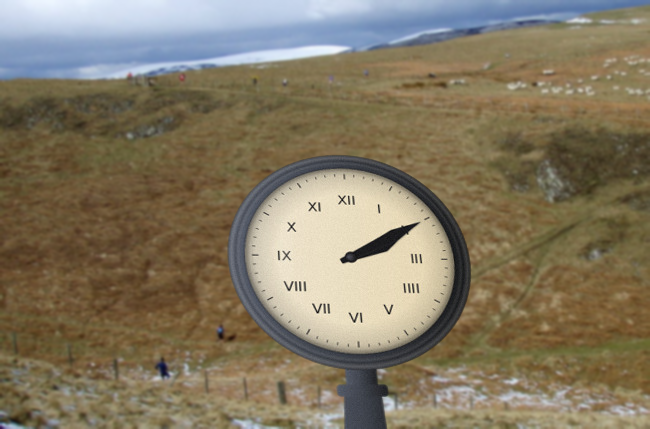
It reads 2,10
